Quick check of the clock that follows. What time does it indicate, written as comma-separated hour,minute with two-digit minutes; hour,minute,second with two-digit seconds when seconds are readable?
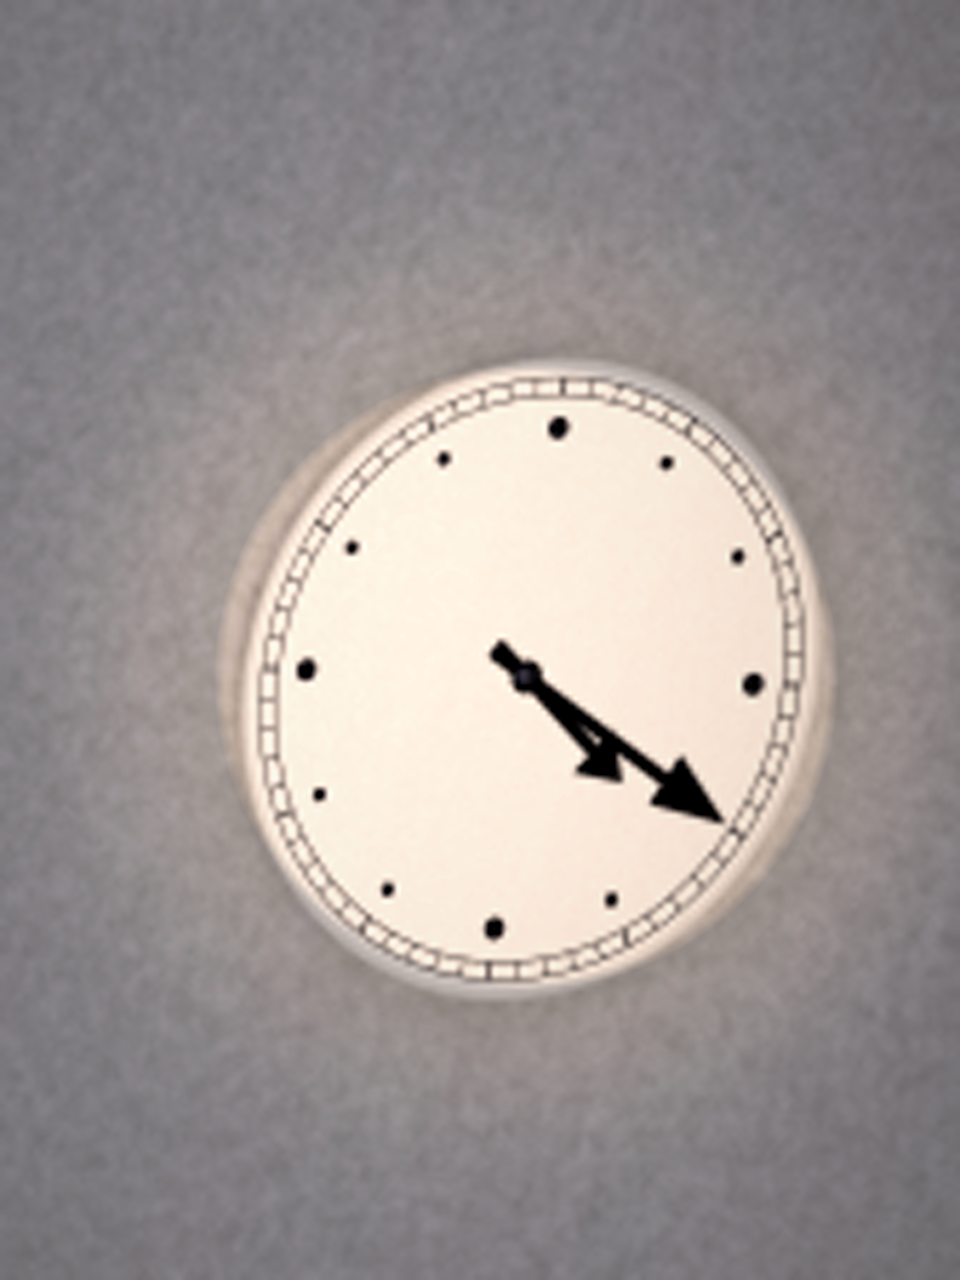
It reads 4,20
